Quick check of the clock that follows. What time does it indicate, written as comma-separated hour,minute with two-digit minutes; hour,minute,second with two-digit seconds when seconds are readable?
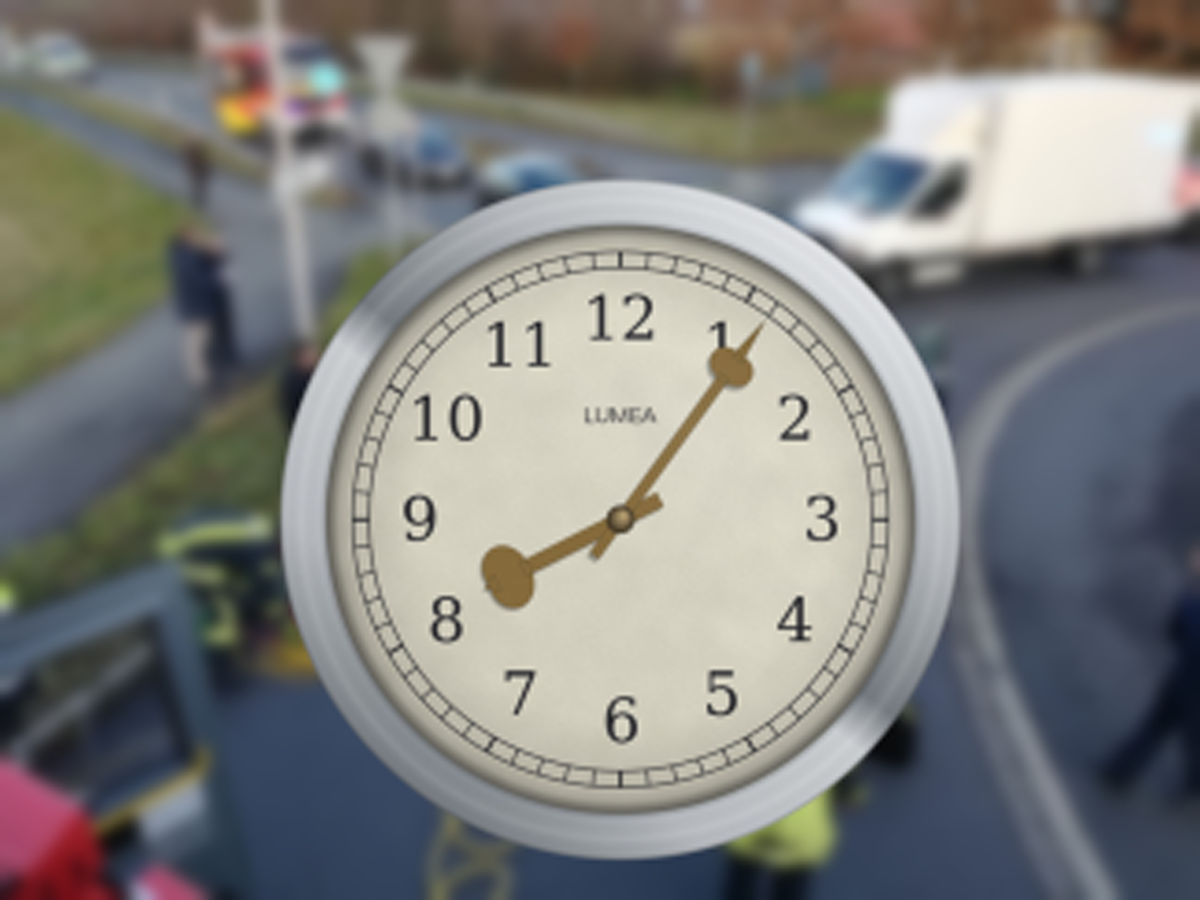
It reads 8,06
